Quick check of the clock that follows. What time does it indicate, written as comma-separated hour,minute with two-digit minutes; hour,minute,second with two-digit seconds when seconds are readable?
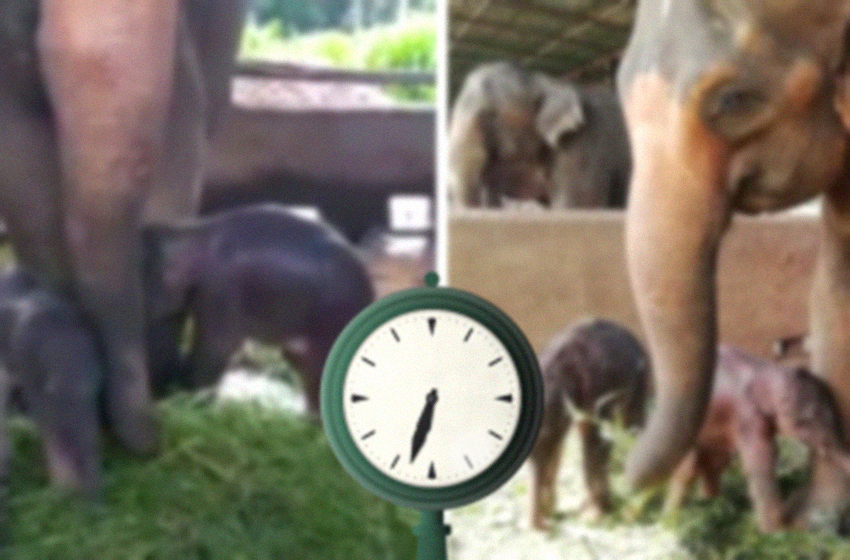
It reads 6,33
